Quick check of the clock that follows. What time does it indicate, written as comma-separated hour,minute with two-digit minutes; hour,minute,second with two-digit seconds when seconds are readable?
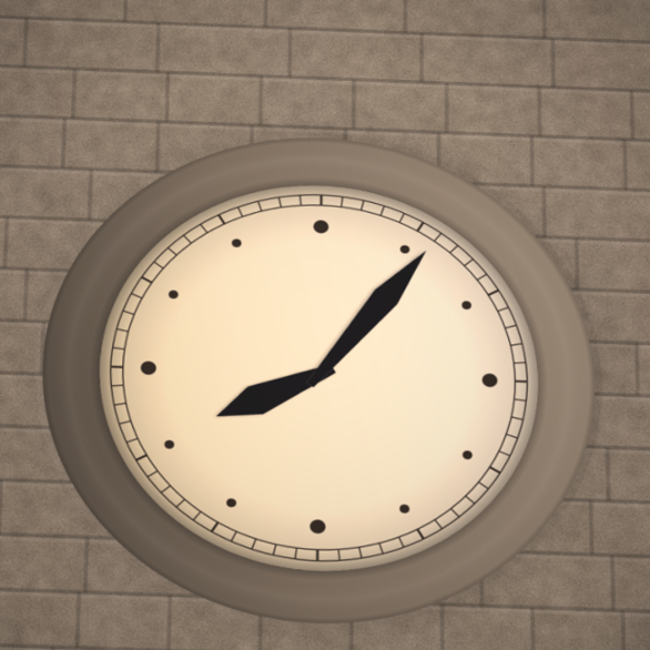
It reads 8,06
